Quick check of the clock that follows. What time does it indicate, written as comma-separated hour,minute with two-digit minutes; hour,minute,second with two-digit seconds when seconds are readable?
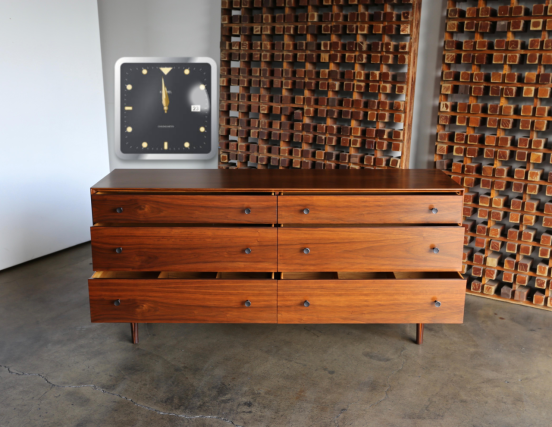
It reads 11,59
